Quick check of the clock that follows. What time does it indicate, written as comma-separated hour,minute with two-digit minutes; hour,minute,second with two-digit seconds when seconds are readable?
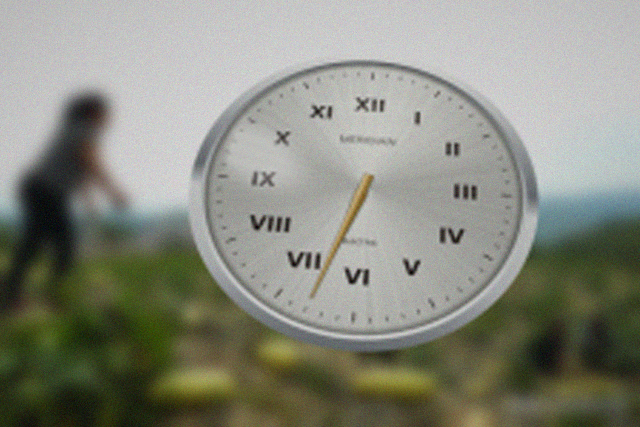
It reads 6,33
